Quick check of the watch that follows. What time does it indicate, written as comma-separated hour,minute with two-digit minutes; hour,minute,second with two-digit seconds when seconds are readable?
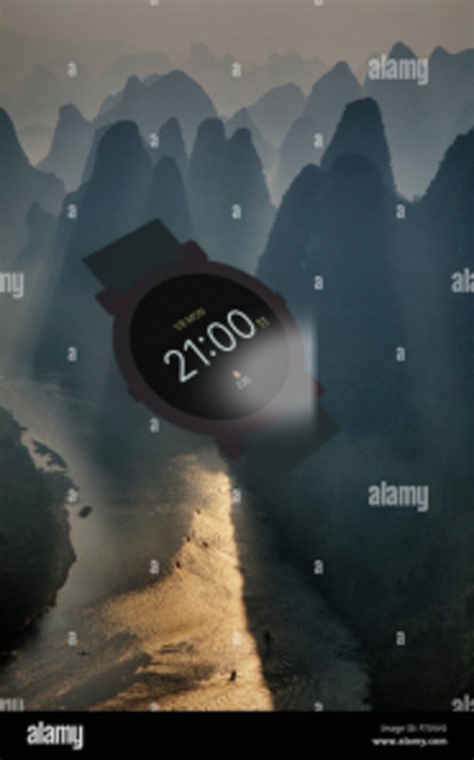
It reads 21,00
